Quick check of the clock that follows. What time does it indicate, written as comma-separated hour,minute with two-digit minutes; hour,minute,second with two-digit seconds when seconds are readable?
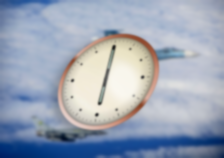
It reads 6,00
